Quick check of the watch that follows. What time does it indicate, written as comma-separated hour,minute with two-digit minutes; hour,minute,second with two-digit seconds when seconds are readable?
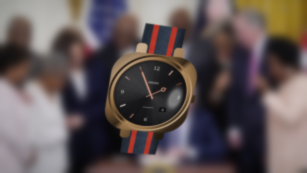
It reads 1,55
